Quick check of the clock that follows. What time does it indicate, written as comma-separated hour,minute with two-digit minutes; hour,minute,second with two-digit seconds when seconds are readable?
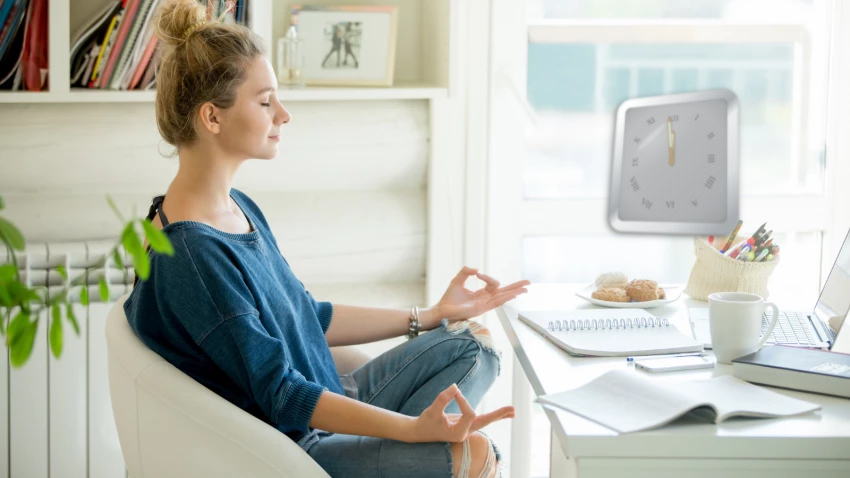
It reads 11,59
